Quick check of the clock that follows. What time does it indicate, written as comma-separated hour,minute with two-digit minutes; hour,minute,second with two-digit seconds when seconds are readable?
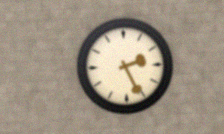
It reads 2,26
